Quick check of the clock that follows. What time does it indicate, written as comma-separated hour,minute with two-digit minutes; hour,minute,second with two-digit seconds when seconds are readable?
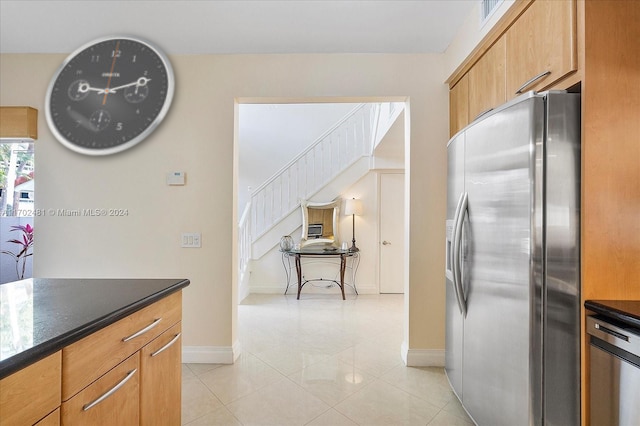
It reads 9,12
